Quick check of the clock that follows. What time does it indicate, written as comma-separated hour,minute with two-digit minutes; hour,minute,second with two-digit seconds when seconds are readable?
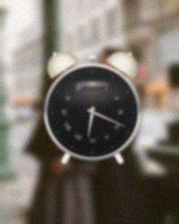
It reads 6,19
